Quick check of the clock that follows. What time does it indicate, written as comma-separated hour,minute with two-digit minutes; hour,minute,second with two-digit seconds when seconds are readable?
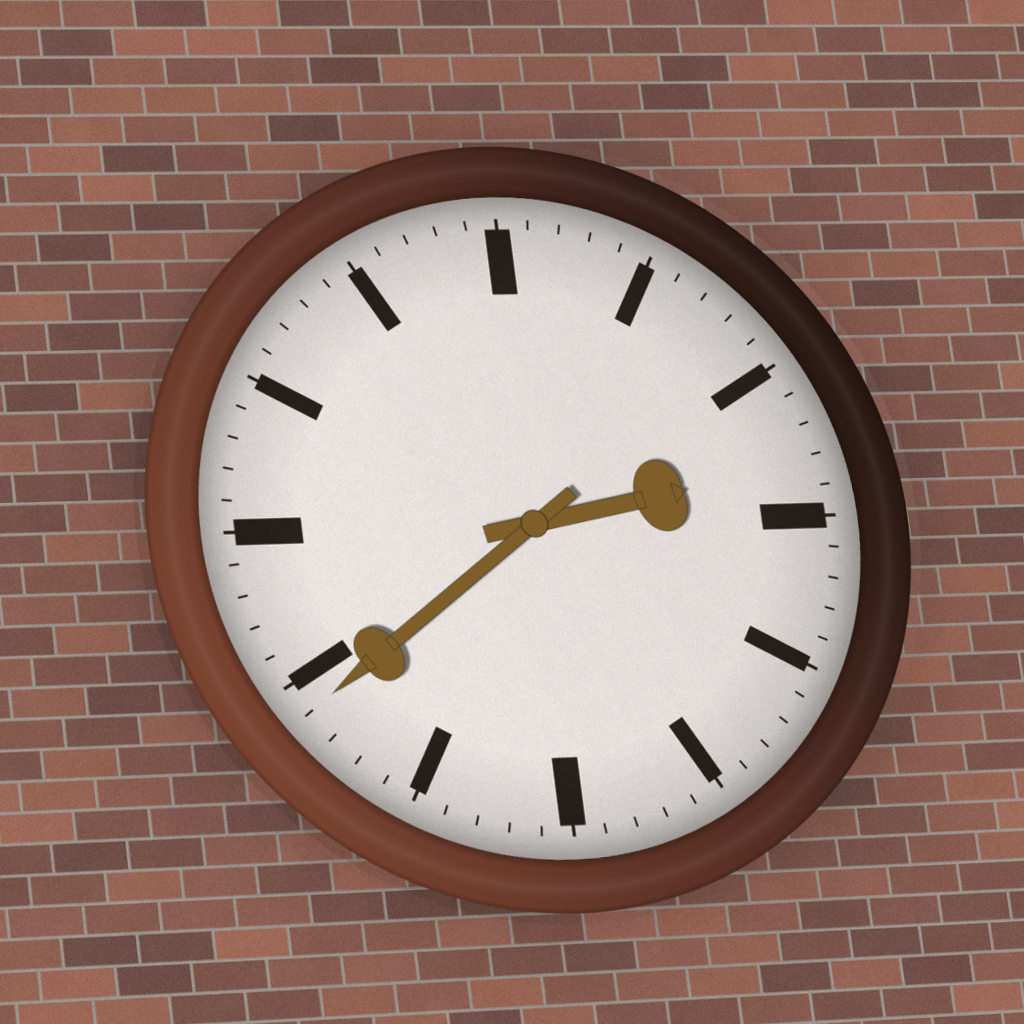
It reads 2,39
